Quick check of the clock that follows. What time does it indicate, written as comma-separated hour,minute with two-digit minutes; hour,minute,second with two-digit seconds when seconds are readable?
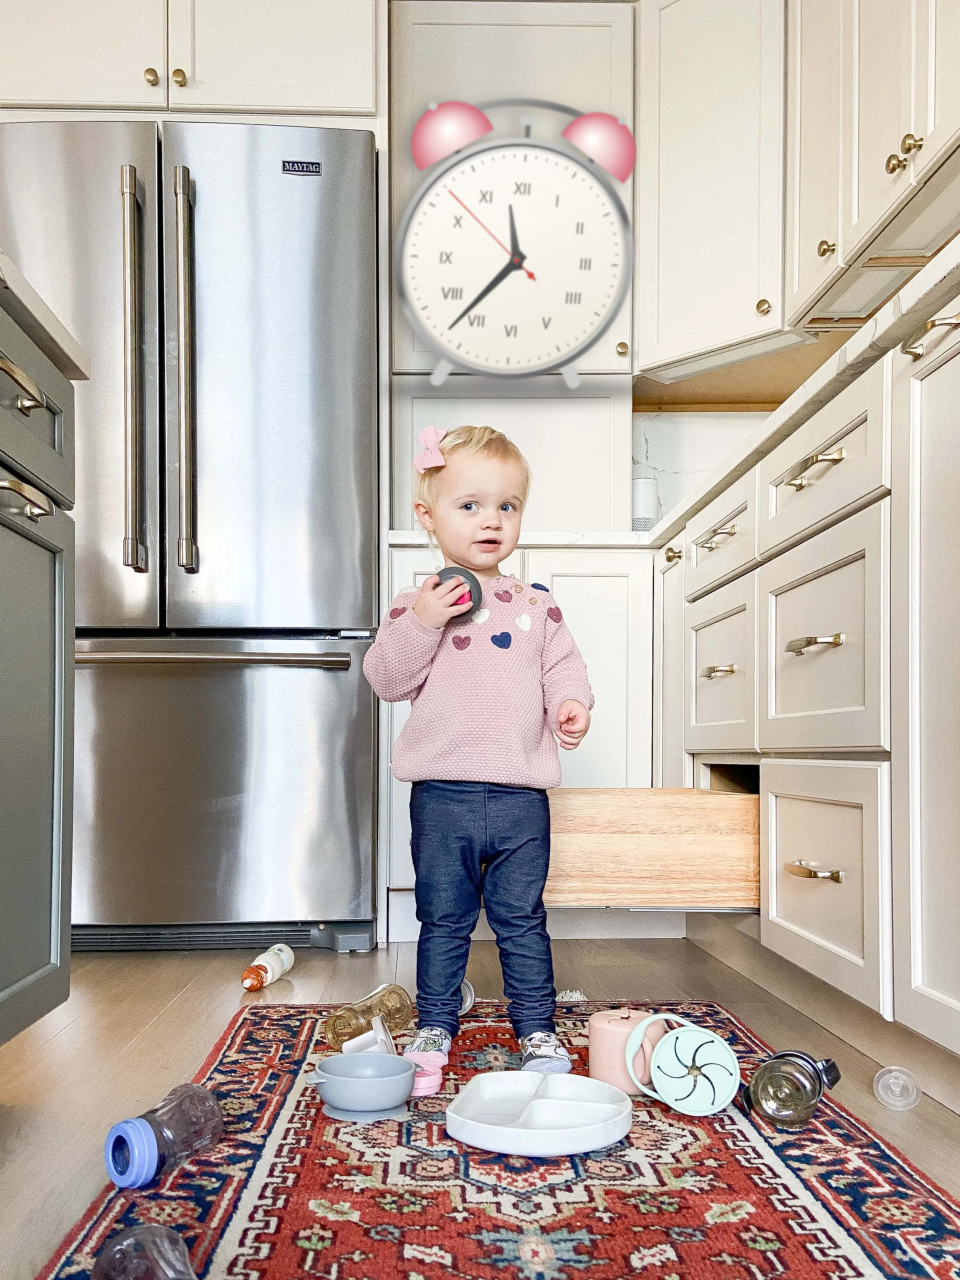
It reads 11,36,52
